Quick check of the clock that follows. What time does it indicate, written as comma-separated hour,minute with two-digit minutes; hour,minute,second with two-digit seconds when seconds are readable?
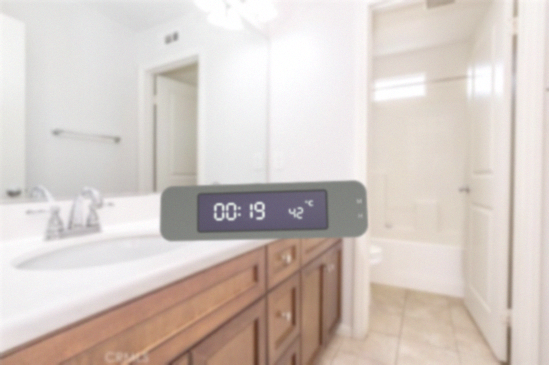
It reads 0,19
